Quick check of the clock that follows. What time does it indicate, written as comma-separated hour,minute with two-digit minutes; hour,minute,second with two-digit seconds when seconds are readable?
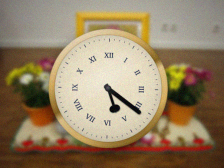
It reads 5,21
